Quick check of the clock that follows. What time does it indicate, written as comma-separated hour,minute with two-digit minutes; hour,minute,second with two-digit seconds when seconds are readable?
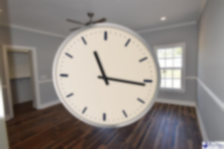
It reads 11,16
